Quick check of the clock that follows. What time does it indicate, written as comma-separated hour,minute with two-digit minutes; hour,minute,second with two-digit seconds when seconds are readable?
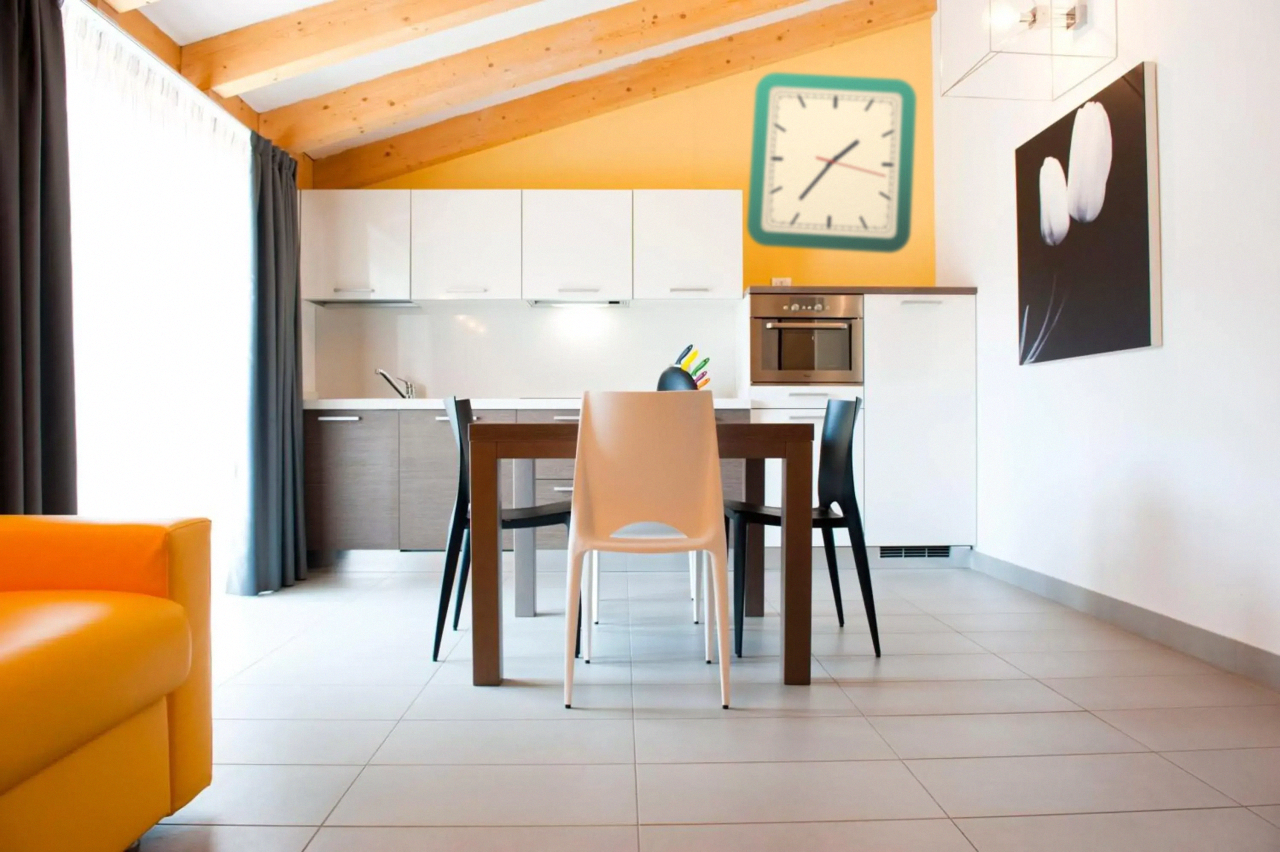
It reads 1,36,17
